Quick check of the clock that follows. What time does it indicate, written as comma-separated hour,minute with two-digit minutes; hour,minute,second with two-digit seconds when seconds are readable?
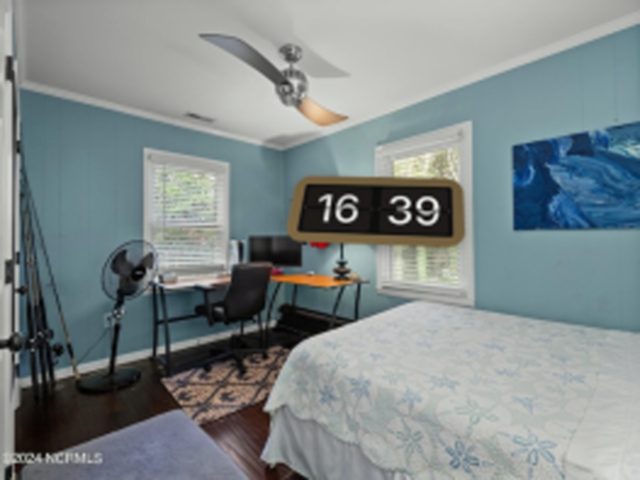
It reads 16,39
